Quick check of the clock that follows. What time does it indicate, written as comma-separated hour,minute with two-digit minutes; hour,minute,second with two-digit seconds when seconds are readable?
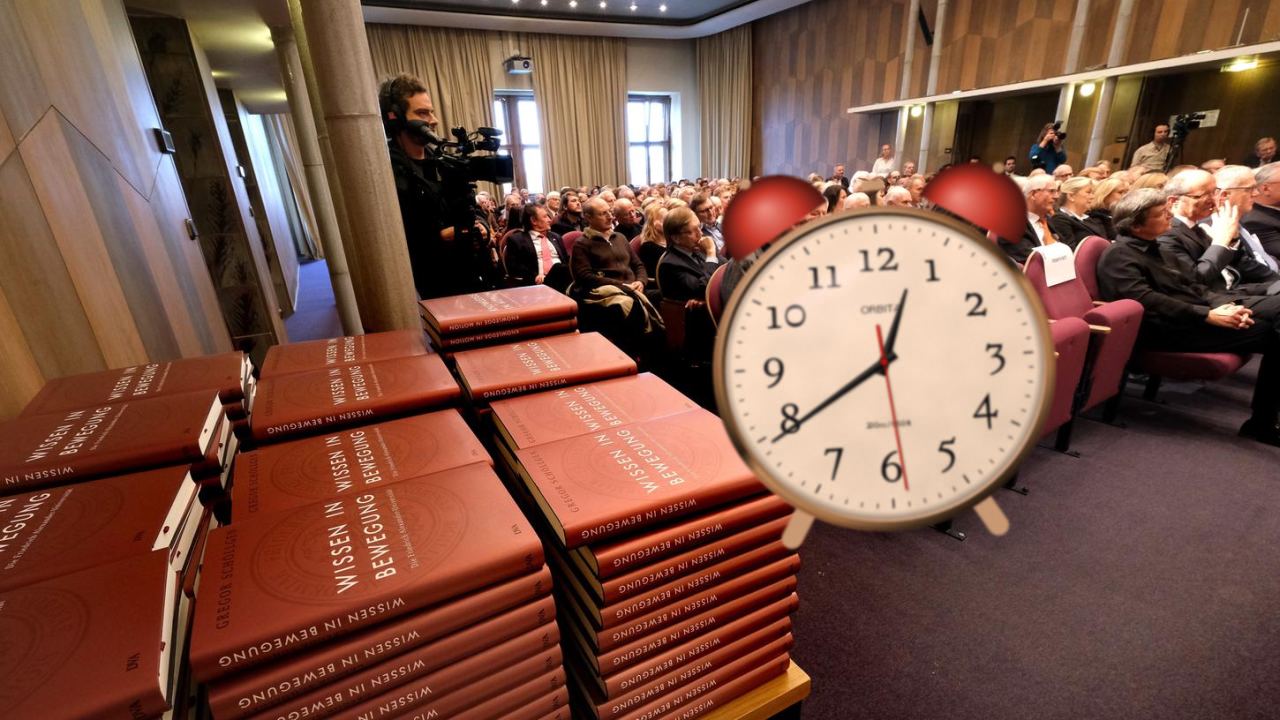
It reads 12,39,29
